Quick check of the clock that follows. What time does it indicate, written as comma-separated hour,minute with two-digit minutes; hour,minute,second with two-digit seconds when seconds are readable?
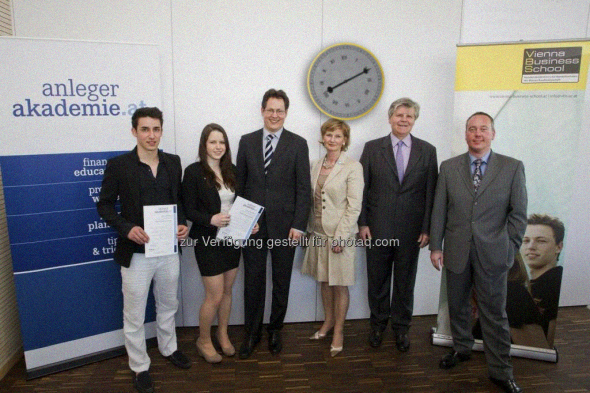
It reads 8,11
